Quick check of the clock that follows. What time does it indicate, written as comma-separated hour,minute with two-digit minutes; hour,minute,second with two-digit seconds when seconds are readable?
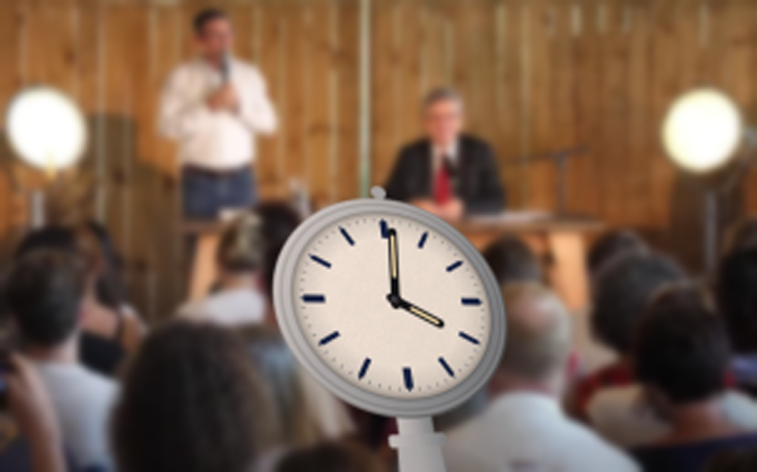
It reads 4,01
